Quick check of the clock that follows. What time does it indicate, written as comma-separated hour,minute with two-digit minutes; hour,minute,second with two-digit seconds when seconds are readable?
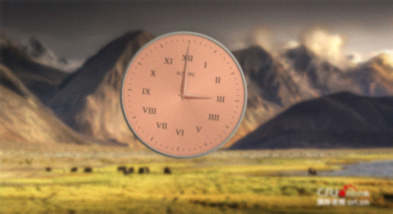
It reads 3,00
